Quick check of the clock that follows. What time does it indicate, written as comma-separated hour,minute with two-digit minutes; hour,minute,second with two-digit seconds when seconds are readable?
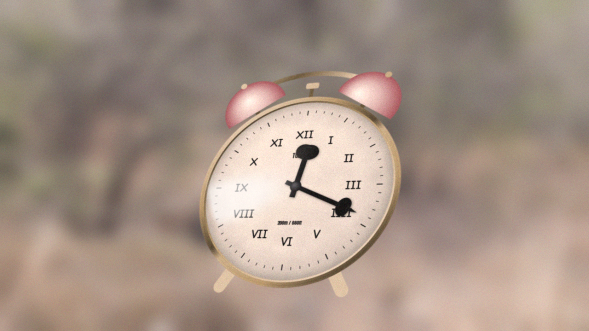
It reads 12,19
